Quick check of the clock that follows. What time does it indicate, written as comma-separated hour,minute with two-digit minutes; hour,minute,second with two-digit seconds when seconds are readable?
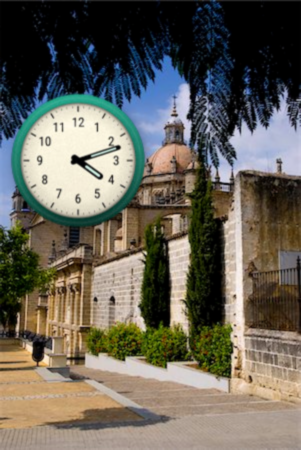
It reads 4,12
